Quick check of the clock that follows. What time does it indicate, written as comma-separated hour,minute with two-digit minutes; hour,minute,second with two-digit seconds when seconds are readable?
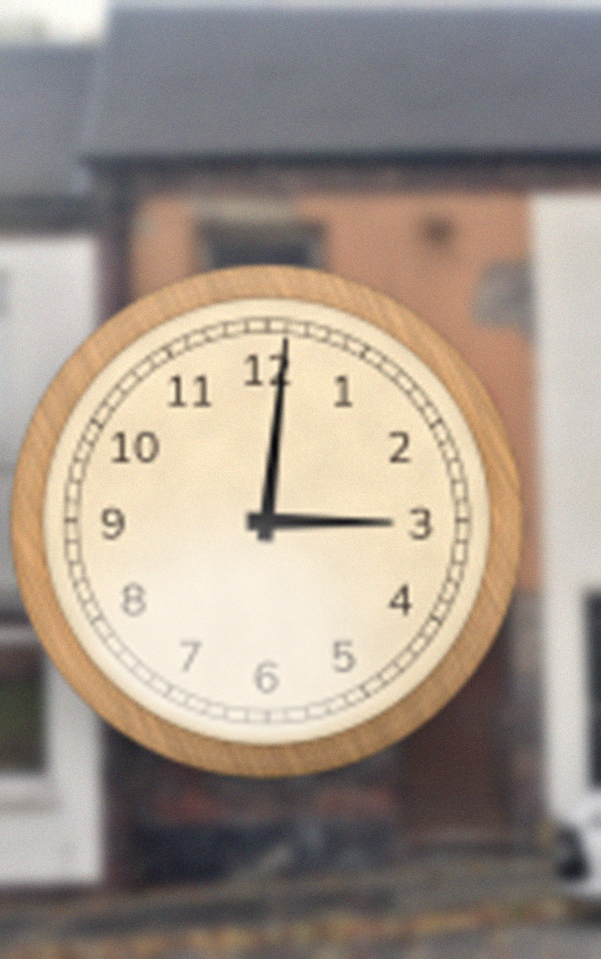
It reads 3,01
